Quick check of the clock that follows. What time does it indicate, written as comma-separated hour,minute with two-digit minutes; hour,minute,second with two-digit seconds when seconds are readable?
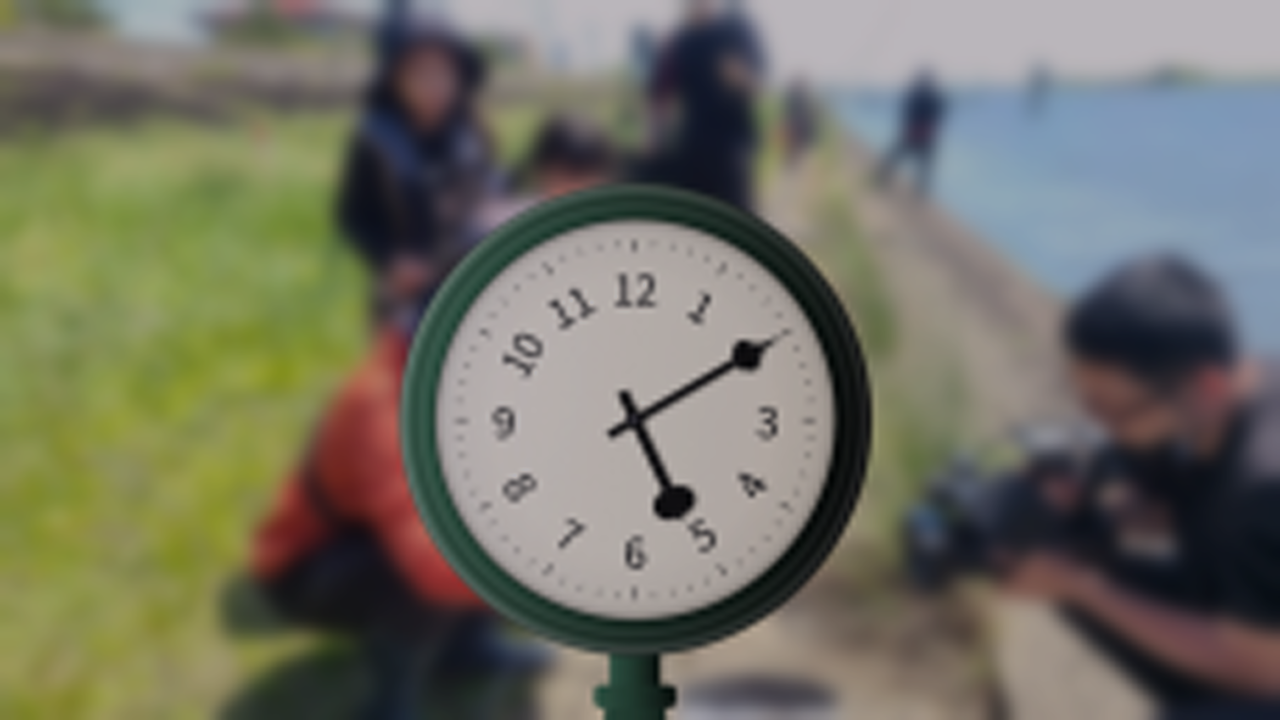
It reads 5,10
